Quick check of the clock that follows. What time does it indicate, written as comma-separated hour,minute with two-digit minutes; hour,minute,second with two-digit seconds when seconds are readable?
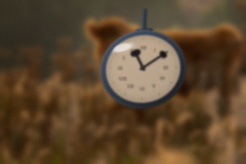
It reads 11,09
